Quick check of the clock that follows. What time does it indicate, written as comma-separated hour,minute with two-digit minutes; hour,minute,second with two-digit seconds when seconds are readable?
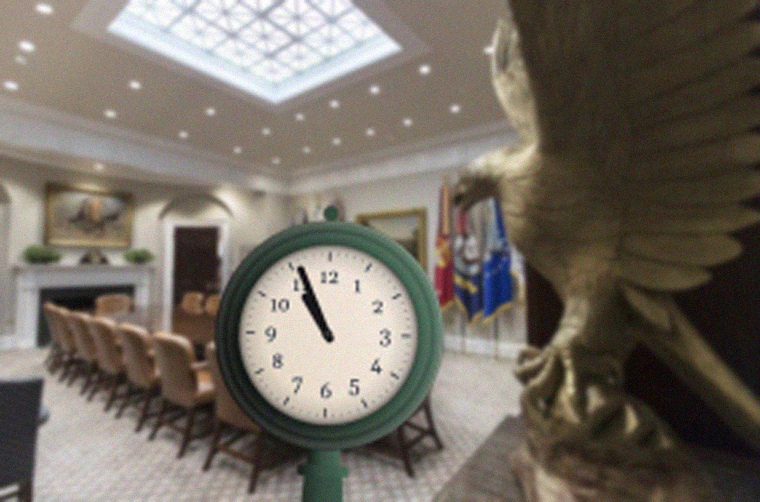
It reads 10,56
